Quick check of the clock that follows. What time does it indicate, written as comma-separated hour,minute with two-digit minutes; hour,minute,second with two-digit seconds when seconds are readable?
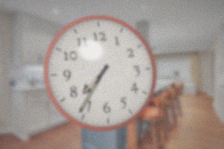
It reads 7,36
